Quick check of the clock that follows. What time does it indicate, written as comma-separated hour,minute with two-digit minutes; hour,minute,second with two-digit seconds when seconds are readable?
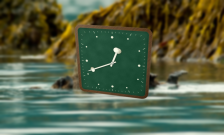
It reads 12,41
